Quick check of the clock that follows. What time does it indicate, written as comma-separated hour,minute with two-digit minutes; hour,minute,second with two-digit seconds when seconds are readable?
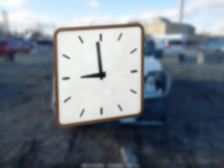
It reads 8,59
